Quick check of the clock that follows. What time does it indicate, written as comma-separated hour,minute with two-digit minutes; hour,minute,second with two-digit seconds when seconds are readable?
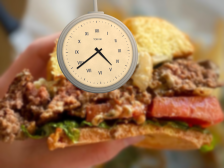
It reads 4,39
